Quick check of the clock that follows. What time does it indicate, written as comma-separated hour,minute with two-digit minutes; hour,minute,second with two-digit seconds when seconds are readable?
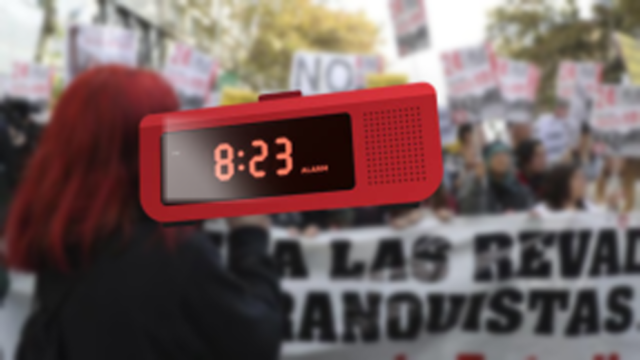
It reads 8,23
